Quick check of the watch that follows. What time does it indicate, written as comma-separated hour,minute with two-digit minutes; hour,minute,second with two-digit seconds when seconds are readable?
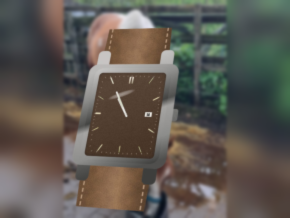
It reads 10,55
